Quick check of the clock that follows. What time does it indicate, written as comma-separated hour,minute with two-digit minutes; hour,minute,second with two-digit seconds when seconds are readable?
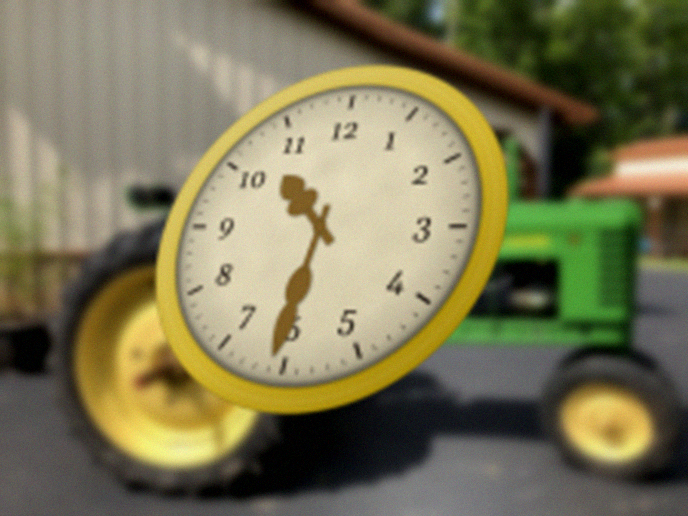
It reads 10,31
